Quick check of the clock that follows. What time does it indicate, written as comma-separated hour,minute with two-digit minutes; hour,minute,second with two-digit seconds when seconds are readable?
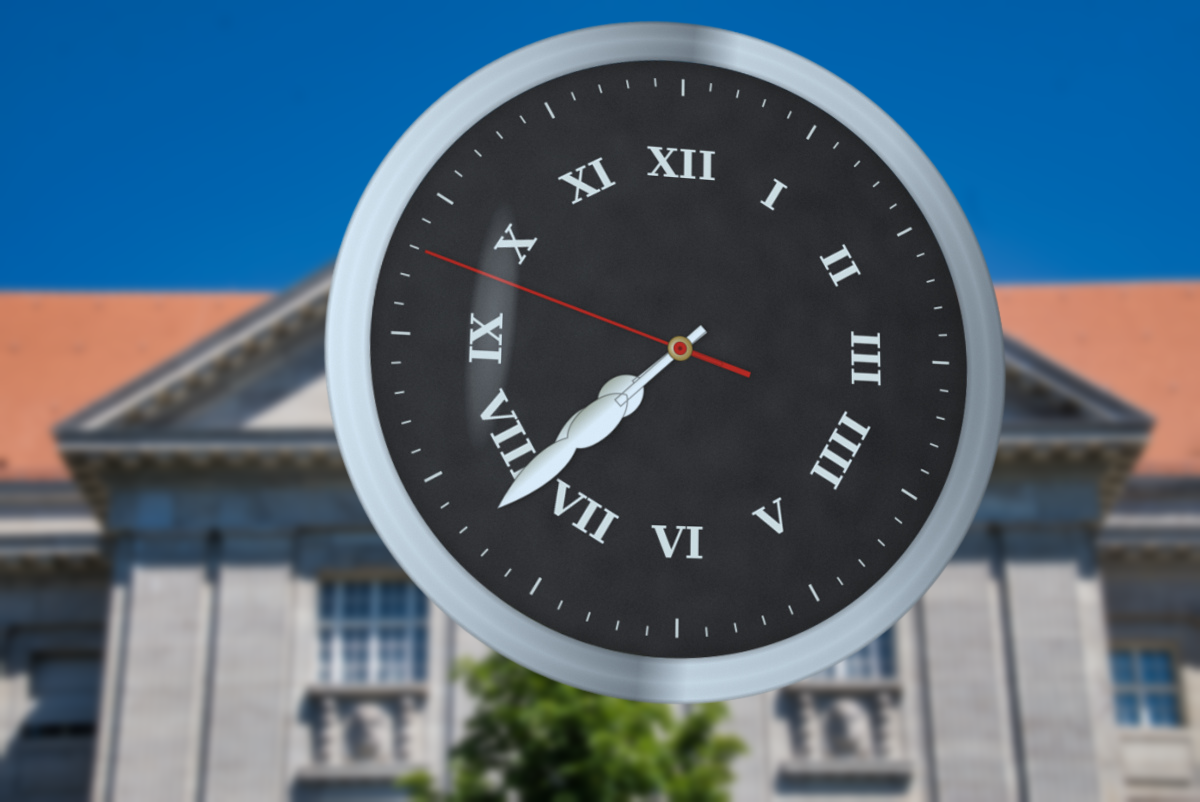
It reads 7,37,48
